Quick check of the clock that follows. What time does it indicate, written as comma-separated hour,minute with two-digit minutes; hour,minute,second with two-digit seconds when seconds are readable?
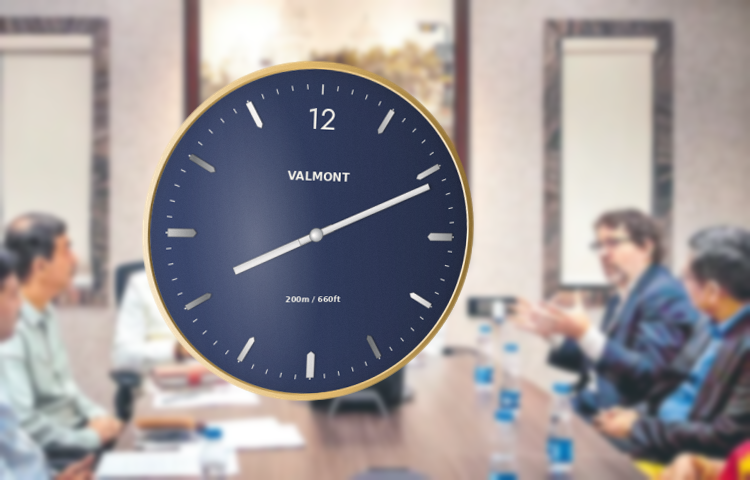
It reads 8,11
